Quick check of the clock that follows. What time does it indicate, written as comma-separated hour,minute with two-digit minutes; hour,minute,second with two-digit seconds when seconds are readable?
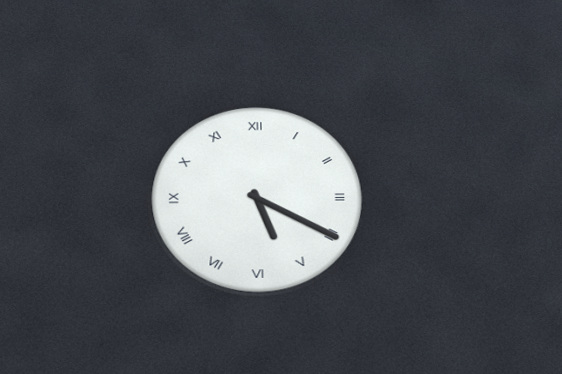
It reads 5,20
